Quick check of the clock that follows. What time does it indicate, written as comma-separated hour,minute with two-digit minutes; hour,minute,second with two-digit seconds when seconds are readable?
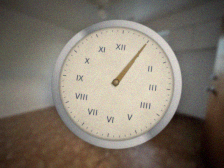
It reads 1,05
